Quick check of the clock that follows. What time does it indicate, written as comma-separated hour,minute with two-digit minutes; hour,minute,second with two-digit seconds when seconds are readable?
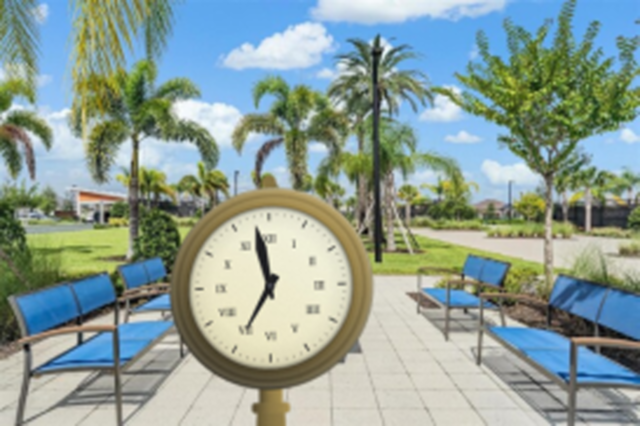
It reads 6,58
